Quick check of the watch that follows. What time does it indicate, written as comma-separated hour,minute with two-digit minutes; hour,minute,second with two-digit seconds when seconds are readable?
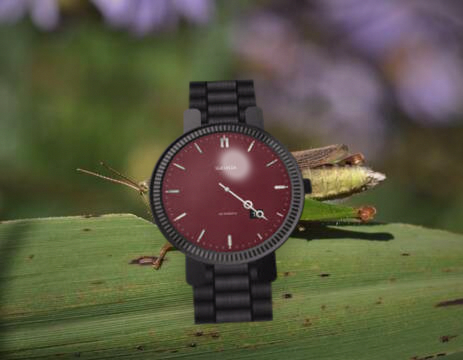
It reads 4,22
